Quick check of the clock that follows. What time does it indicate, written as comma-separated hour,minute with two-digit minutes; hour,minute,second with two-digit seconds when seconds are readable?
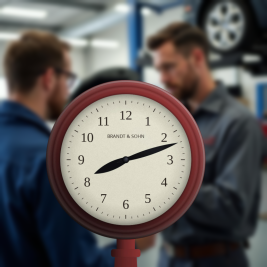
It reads 8,12
